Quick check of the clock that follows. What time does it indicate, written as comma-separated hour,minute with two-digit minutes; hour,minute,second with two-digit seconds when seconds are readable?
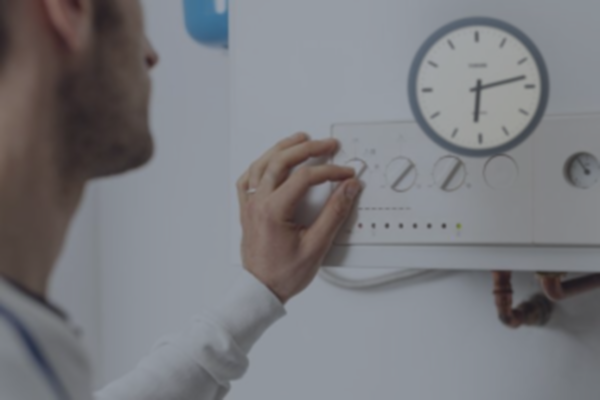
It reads 6,13
